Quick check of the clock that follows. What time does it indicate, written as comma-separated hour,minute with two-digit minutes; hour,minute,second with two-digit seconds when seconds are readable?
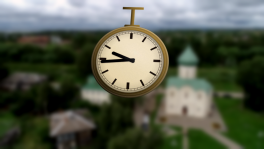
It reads 9,44
